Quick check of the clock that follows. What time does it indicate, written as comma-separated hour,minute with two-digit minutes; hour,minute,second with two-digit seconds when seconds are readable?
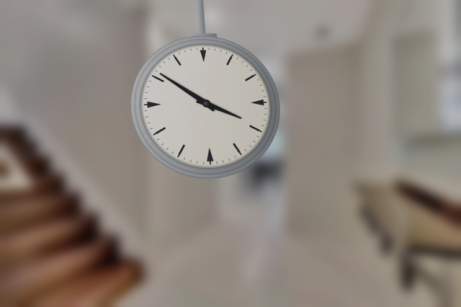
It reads 3,51
